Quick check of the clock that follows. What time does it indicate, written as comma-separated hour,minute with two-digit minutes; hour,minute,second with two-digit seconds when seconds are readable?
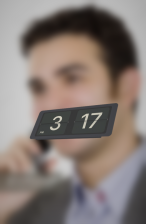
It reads 3,17
